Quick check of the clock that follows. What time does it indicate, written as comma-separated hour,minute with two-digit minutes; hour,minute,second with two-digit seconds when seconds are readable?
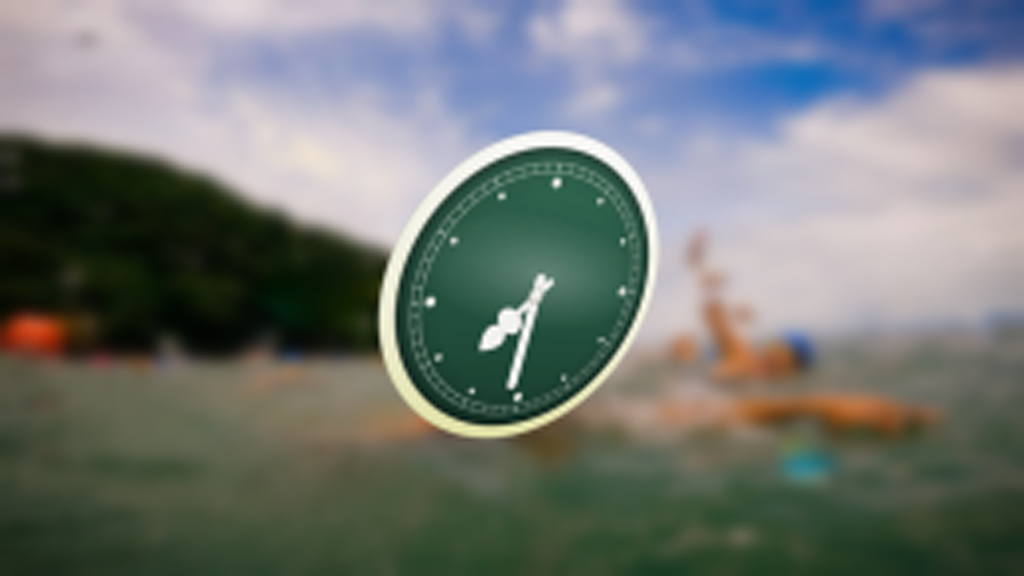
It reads 7,31
